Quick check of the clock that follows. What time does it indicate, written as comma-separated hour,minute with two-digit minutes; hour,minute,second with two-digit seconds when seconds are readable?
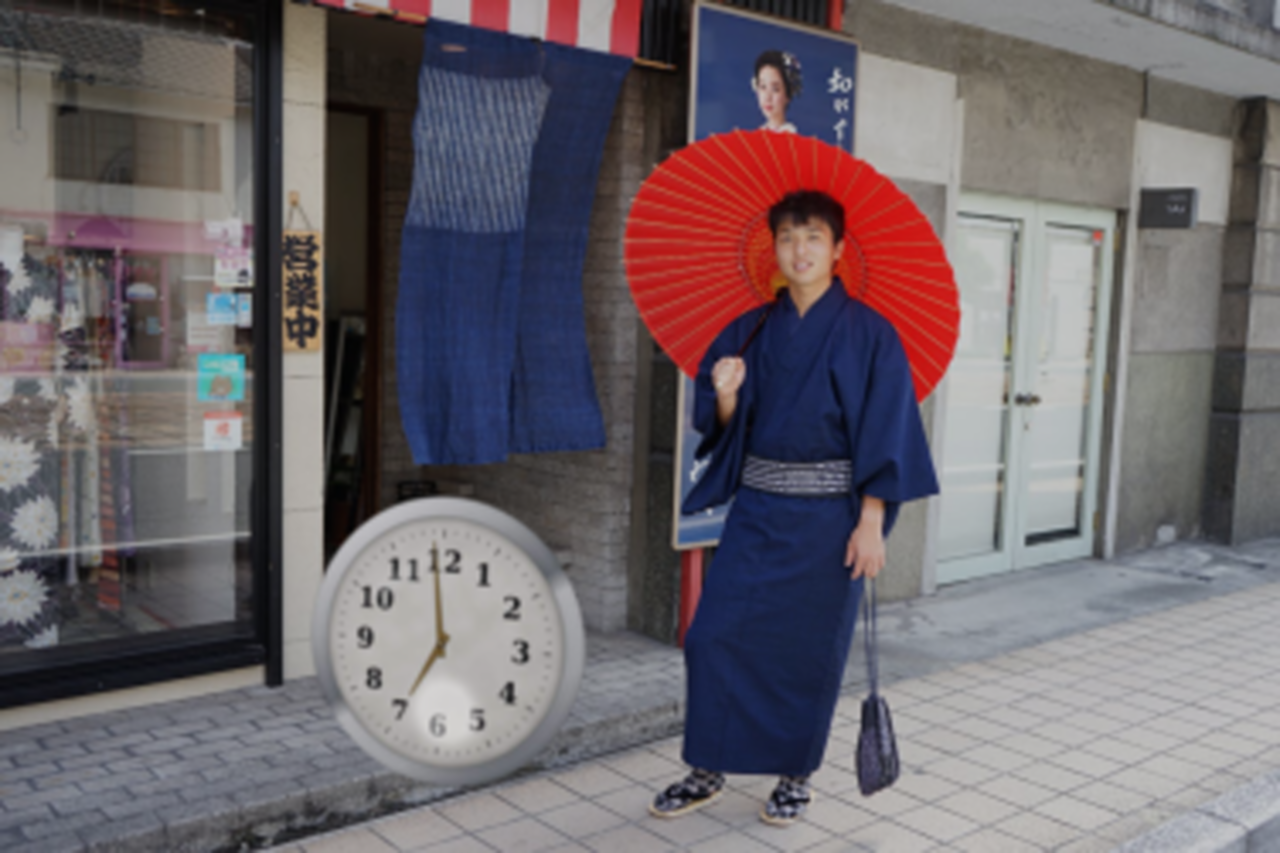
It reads 6,59
